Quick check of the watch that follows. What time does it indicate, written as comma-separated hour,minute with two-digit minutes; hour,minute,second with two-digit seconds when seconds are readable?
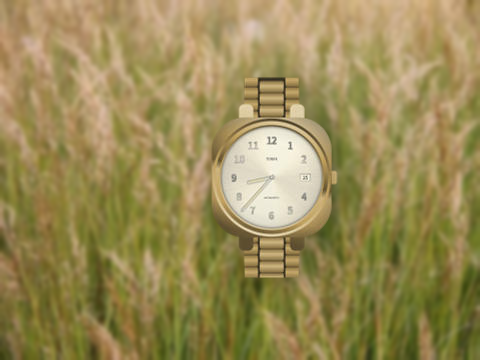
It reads 8,37
